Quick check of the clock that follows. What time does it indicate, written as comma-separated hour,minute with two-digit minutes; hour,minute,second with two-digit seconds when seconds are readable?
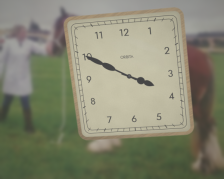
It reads 3,50
